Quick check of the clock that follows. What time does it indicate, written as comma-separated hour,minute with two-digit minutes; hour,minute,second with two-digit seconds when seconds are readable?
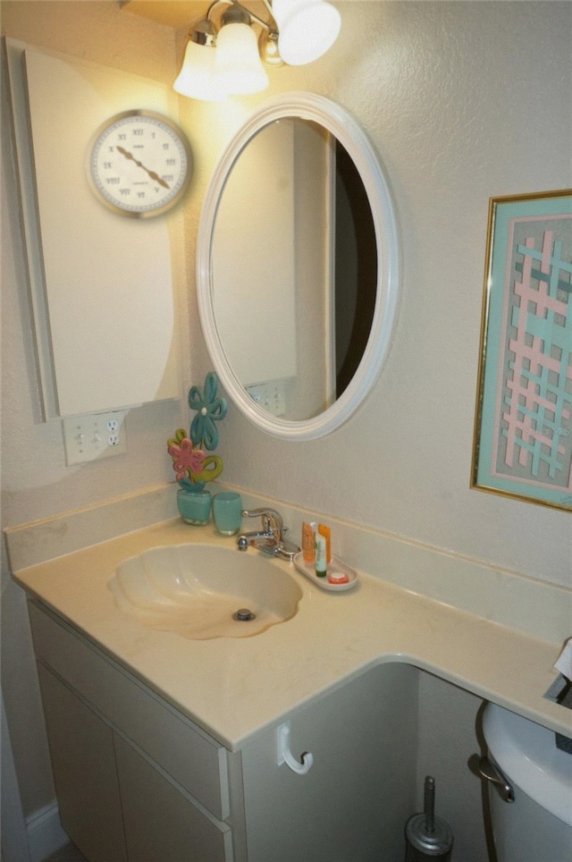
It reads 10,22
